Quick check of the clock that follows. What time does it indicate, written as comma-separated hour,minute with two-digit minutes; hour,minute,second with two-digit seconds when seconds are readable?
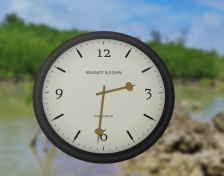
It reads 2,31
